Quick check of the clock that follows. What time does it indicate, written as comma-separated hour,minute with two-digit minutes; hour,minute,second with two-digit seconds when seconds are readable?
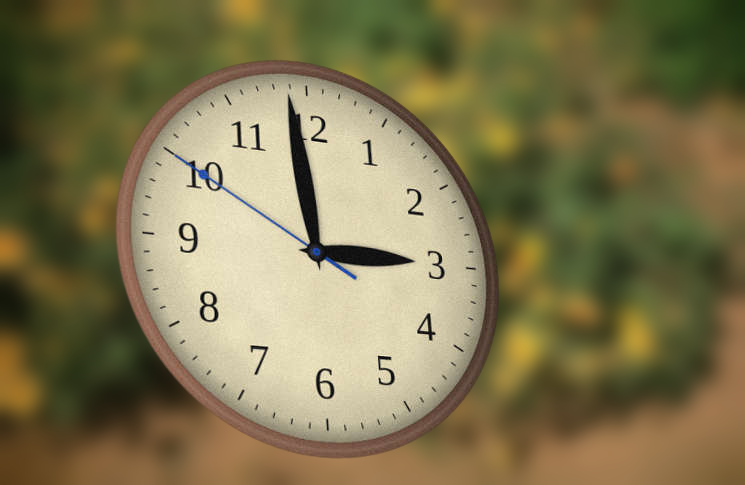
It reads 2,58,50
